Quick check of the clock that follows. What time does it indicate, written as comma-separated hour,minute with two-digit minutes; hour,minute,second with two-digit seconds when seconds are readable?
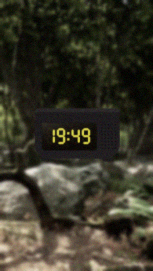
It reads 19,49
